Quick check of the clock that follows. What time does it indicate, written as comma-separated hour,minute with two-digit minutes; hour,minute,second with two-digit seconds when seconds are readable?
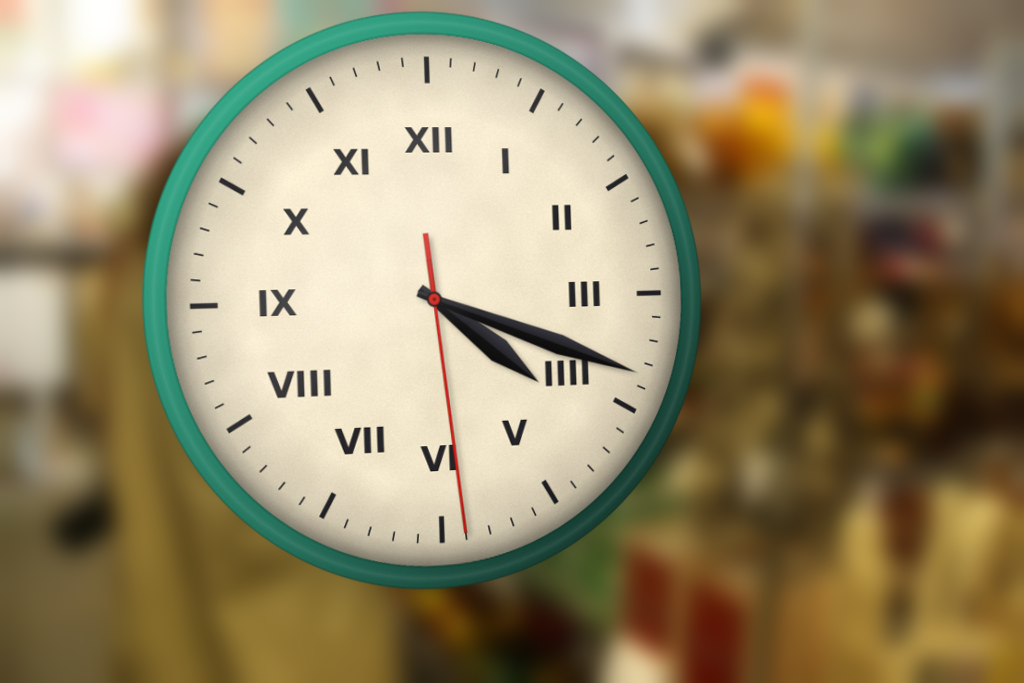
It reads 4,18,29
